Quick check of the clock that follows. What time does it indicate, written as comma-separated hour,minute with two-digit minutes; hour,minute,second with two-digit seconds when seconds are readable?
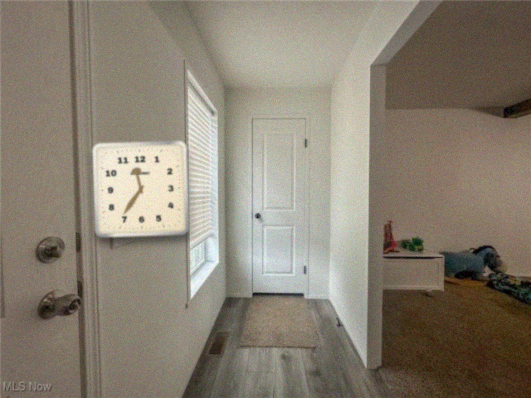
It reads 11,36
